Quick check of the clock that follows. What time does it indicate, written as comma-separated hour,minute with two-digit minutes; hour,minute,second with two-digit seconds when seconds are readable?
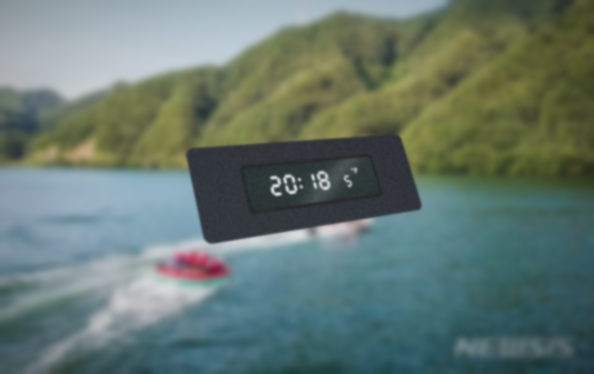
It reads 20,18
